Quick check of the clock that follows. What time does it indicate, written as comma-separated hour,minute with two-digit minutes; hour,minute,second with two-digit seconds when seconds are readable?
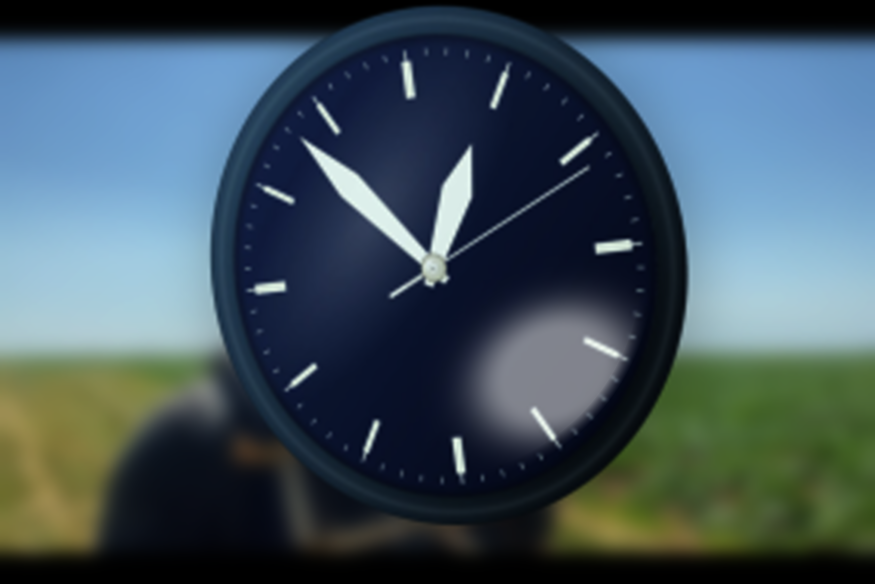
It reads 12,53,11
